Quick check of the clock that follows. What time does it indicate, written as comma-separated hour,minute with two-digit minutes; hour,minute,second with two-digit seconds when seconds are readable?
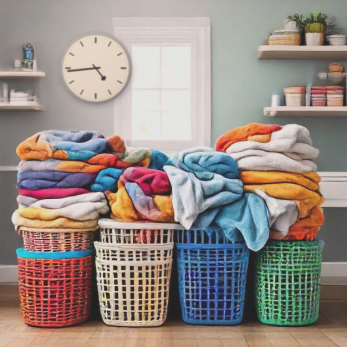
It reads 4,44
